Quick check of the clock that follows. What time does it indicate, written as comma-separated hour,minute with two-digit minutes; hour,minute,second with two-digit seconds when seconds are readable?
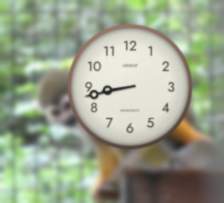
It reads 8,43
